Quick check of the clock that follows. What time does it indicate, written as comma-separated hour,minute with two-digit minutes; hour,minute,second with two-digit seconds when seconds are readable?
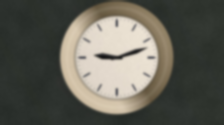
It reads 9,12
